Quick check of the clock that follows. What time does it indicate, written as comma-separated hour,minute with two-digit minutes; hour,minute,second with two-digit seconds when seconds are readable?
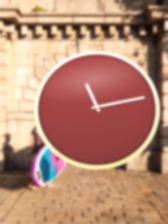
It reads 11,13
